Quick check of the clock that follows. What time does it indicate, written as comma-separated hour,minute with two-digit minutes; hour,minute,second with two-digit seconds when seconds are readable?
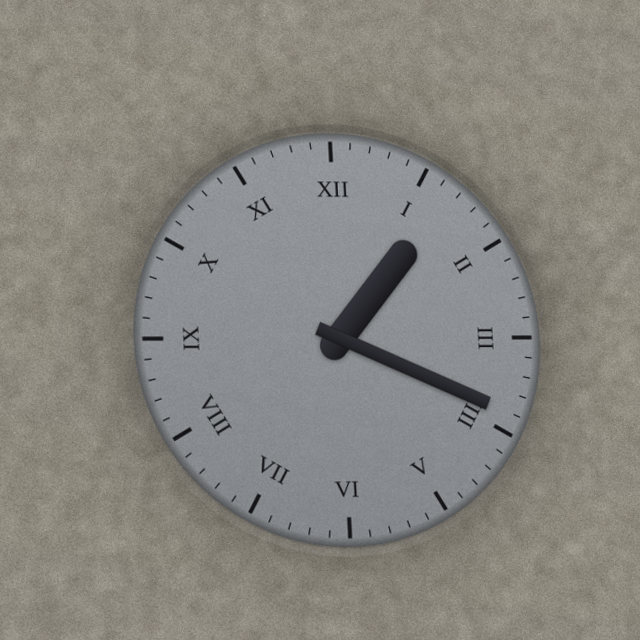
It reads 1,19
